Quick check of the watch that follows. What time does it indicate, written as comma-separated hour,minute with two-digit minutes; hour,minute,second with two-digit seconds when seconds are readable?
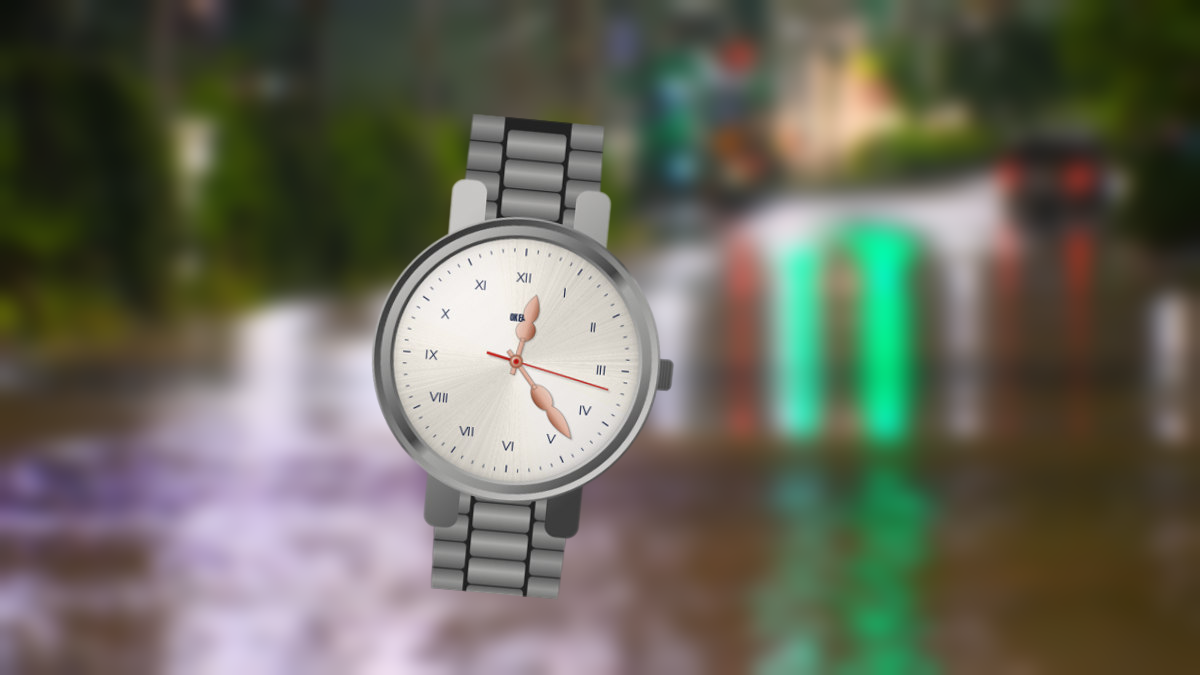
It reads 12,23,17
